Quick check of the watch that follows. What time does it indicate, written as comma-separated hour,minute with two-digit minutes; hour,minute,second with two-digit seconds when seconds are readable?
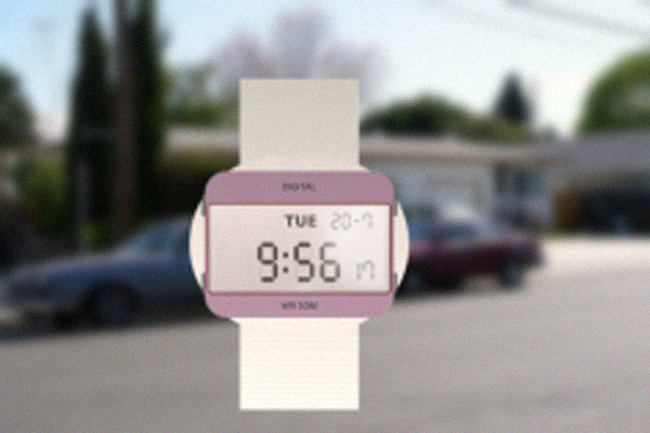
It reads 9,56,17
